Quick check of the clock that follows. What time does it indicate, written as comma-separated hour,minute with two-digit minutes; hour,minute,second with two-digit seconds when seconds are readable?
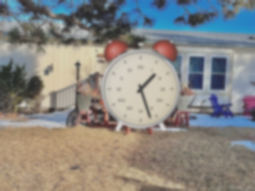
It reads 1,27
